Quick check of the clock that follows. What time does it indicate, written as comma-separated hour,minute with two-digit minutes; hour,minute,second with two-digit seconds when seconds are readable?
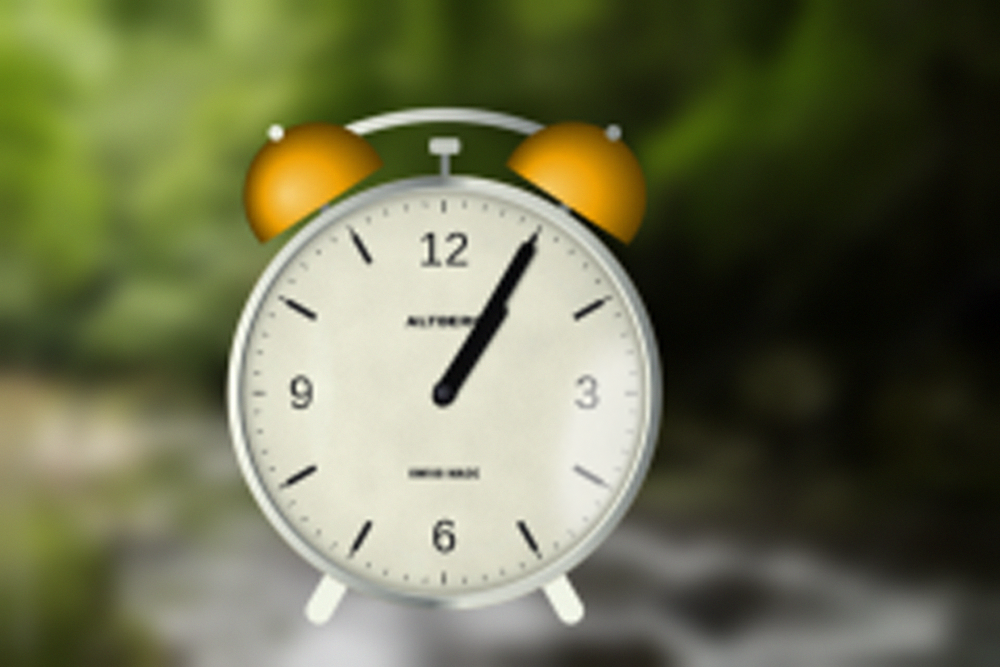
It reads 1,05
